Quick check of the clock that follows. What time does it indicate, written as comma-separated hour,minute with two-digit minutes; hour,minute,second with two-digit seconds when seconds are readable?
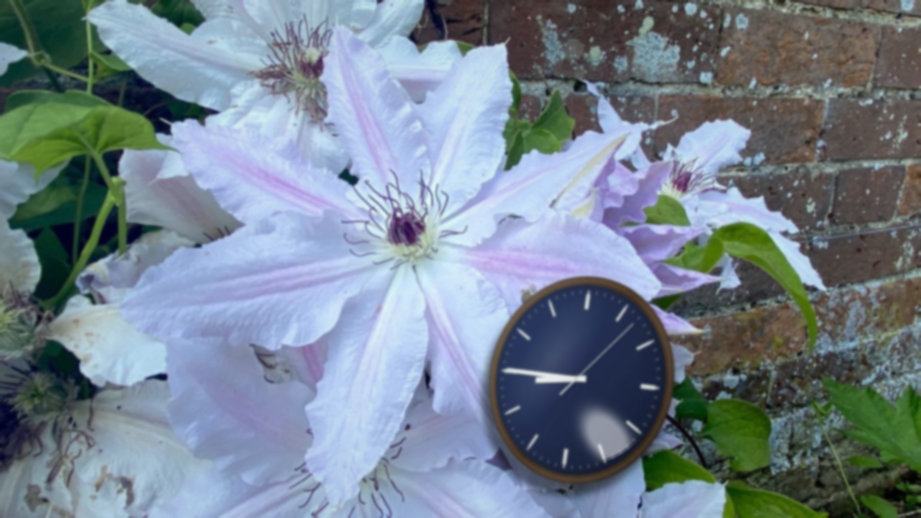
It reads 8,45,07
